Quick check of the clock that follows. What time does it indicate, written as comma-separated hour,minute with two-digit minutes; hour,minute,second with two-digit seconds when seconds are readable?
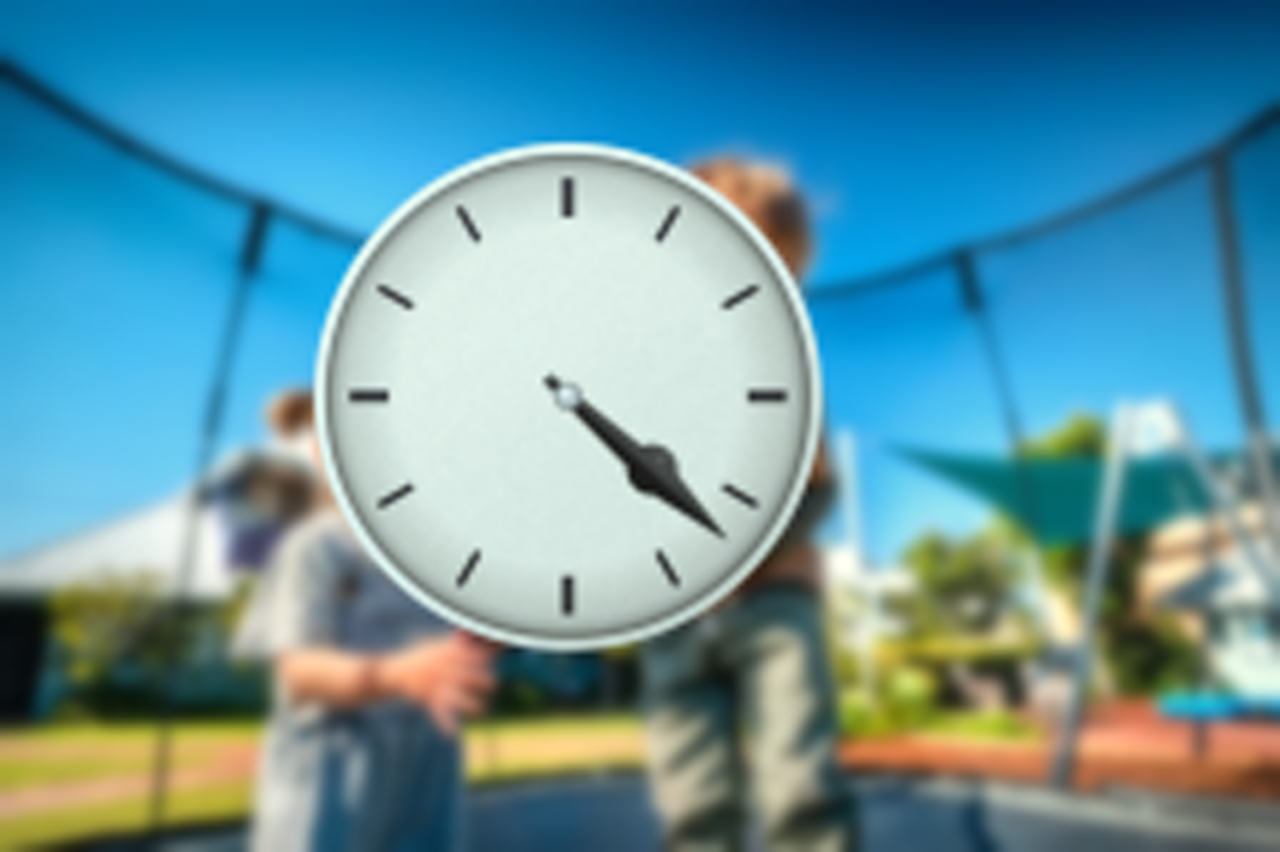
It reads 4,22
